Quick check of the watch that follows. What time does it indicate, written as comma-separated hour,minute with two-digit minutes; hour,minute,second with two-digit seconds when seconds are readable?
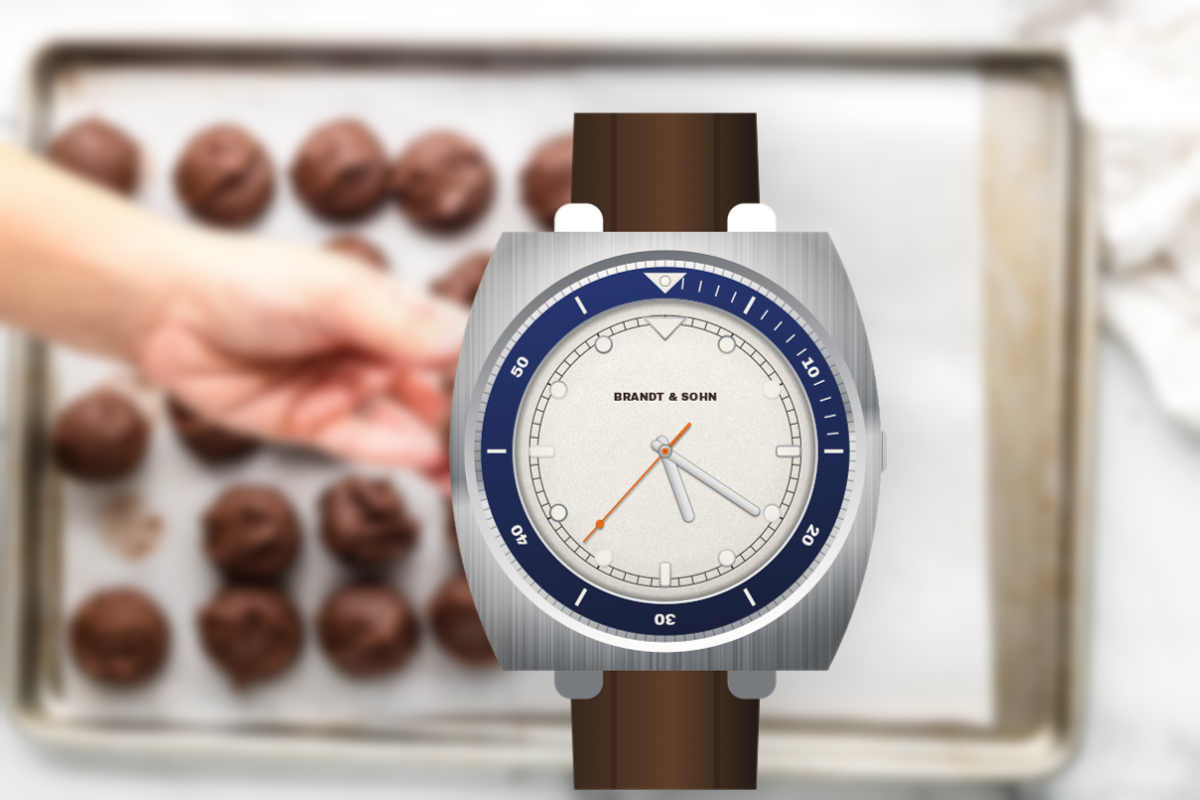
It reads 5,20,37
